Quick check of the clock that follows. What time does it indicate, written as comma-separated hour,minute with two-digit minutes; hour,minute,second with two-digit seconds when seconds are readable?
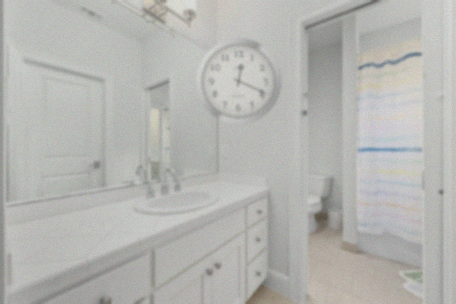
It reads 12,19
